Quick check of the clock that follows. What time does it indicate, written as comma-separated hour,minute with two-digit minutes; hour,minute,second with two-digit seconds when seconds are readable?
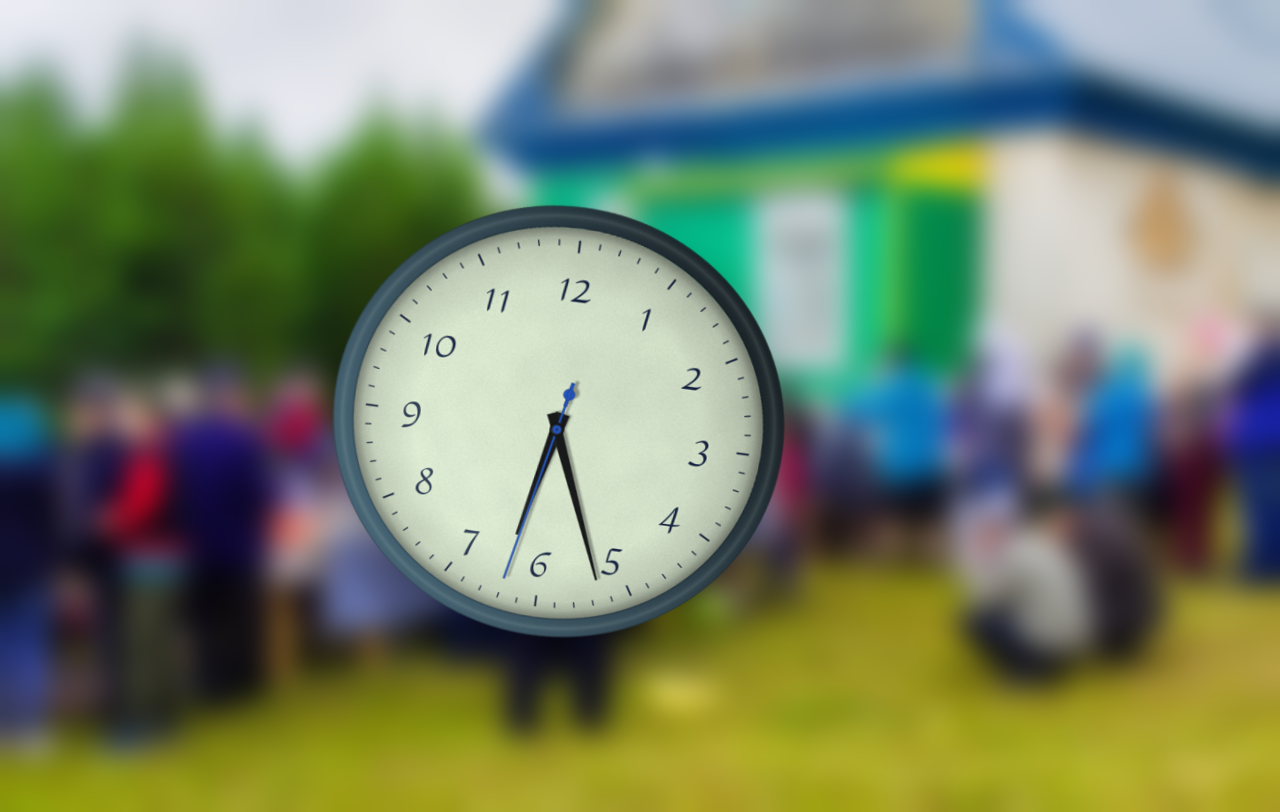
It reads 6,26,32
